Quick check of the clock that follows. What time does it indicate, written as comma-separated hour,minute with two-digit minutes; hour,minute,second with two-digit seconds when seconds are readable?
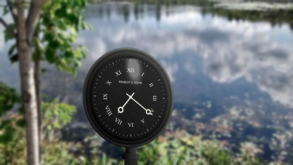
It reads 7,21
